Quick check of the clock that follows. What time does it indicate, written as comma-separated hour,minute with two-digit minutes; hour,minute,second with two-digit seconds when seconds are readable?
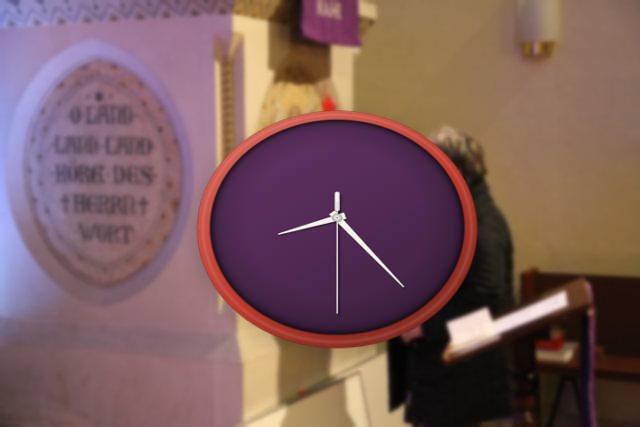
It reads 8,23,30
